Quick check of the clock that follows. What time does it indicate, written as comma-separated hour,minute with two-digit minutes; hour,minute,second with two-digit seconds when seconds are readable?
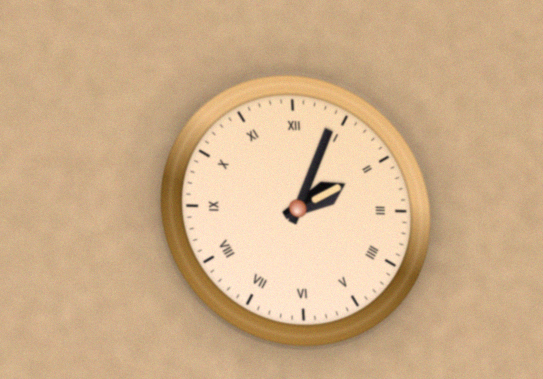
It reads 2,04
